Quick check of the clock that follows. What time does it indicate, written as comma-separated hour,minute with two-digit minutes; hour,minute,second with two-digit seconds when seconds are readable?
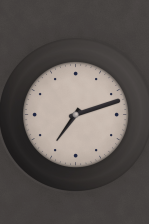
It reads 7,12
